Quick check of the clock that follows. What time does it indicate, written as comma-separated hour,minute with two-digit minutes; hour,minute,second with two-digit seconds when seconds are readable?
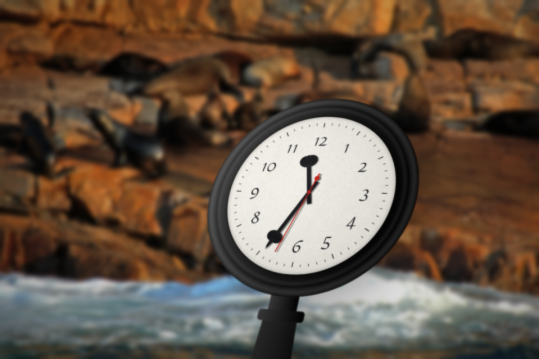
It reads 11,34,33
